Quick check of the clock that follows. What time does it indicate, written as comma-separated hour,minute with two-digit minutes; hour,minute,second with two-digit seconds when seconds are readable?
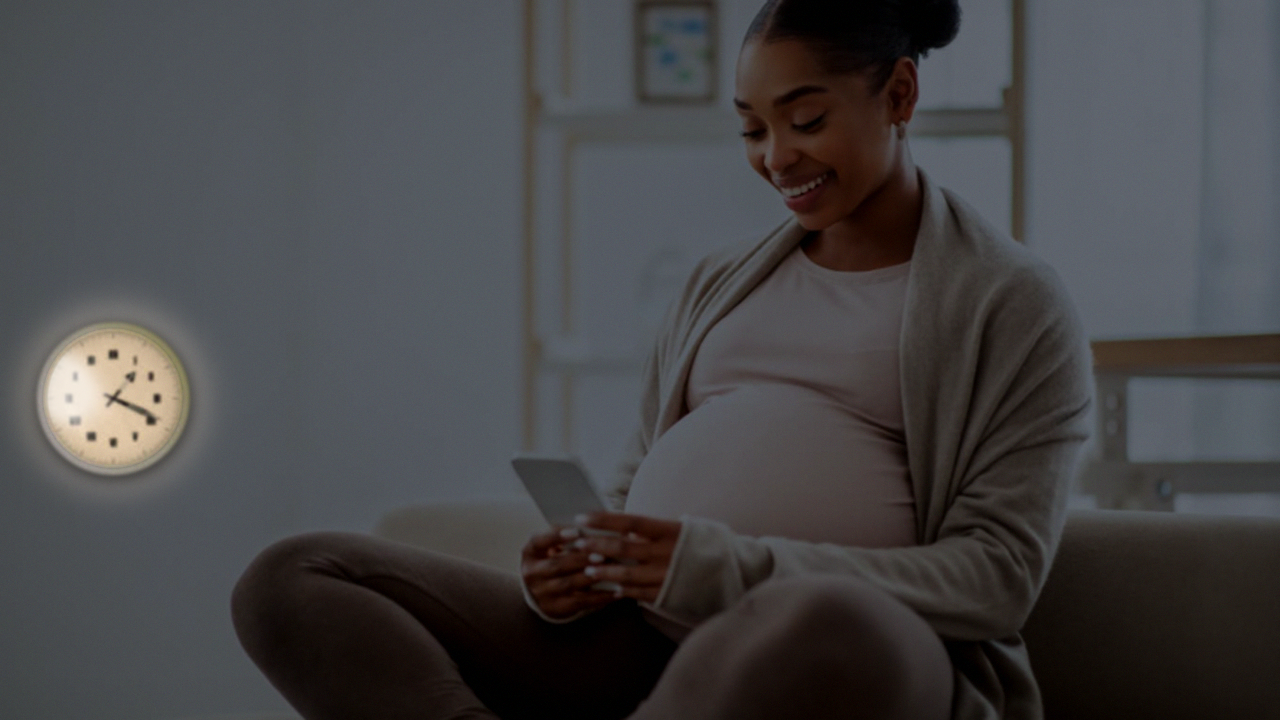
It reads 1,19
